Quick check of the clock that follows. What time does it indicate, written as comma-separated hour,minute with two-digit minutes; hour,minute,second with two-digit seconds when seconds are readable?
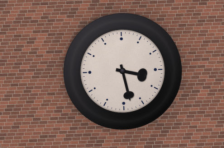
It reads 3,28
